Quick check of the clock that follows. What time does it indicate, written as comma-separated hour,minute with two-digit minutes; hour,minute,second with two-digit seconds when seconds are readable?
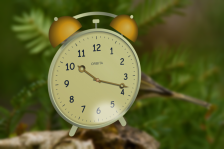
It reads 10,18
